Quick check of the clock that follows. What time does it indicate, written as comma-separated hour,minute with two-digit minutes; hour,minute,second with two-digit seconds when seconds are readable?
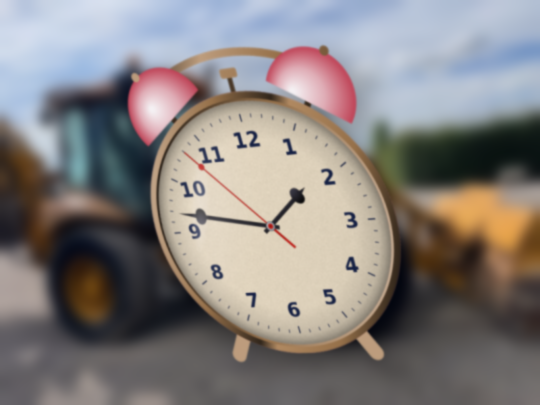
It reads 1,46,53
